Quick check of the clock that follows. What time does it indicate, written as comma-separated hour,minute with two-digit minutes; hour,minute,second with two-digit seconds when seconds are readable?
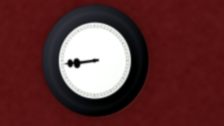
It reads 8,44
